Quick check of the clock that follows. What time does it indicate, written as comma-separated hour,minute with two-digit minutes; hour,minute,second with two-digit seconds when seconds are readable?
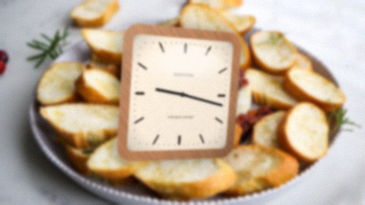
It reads 9,17
